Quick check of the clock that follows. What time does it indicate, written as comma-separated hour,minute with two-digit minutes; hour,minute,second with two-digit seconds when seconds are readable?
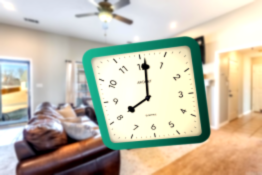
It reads 8,01
